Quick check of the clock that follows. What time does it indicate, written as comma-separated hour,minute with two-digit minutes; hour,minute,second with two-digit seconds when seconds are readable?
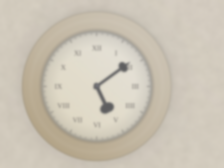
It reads 5,09
